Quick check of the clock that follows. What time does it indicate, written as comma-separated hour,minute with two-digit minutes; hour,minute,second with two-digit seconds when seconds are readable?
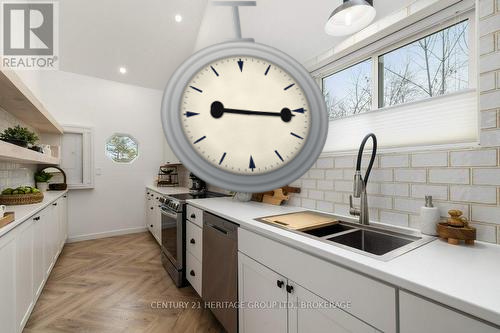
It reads 9,16
